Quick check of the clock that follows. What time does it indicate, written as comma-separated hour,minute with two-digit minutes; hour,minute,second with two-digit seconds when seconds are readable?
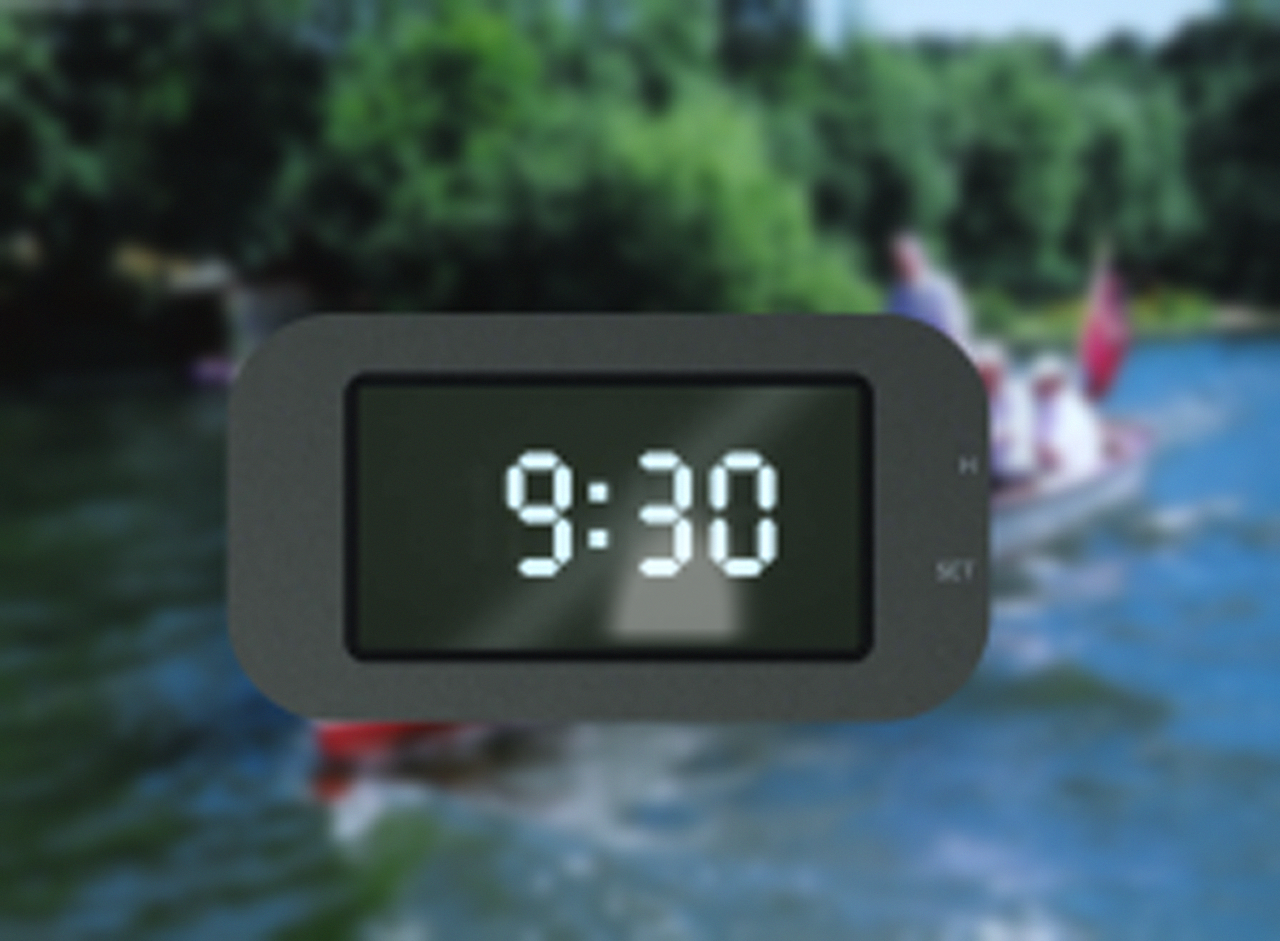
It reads 9,30
